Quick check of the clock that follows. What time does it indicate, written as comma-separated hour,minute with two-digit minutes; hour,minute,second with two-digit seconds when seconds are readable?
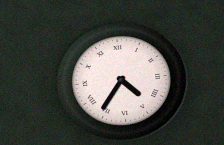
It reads 4,36
